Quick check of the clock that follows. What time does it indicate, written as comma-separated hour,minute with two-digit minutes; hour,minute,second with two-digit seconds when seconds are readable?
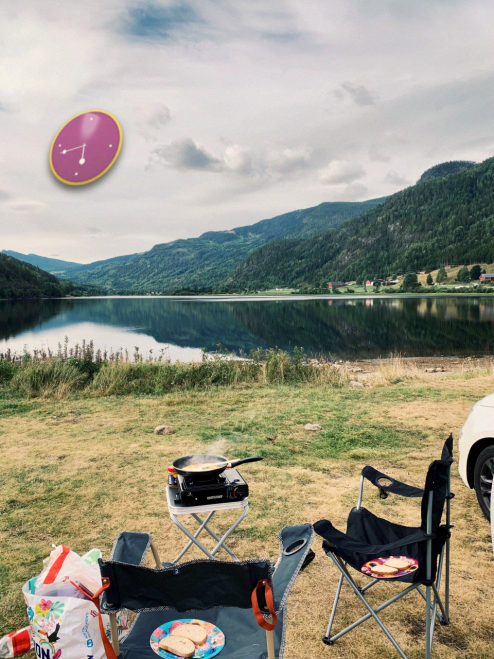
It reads 5,42
